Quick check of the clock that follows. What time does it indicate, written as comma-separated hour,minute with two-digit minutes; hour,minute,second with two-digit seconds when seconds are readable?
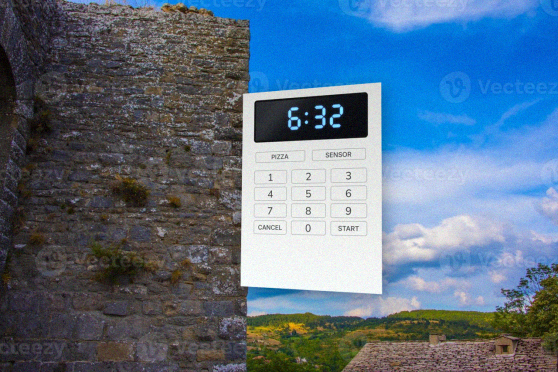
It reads 6,32
